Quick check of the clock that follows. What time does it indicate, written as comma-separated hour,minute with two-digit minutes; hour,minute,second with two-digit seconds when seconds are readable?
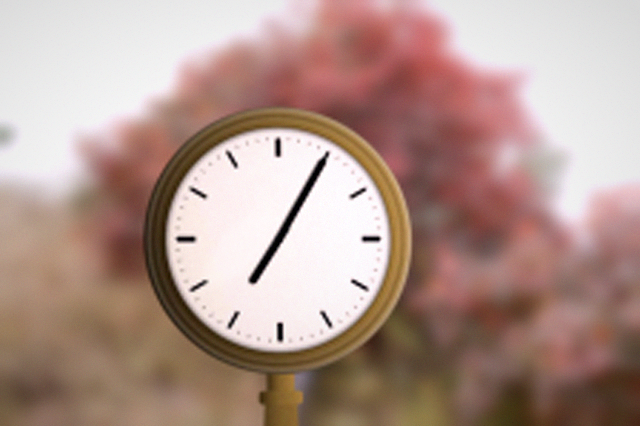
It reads 7,05
